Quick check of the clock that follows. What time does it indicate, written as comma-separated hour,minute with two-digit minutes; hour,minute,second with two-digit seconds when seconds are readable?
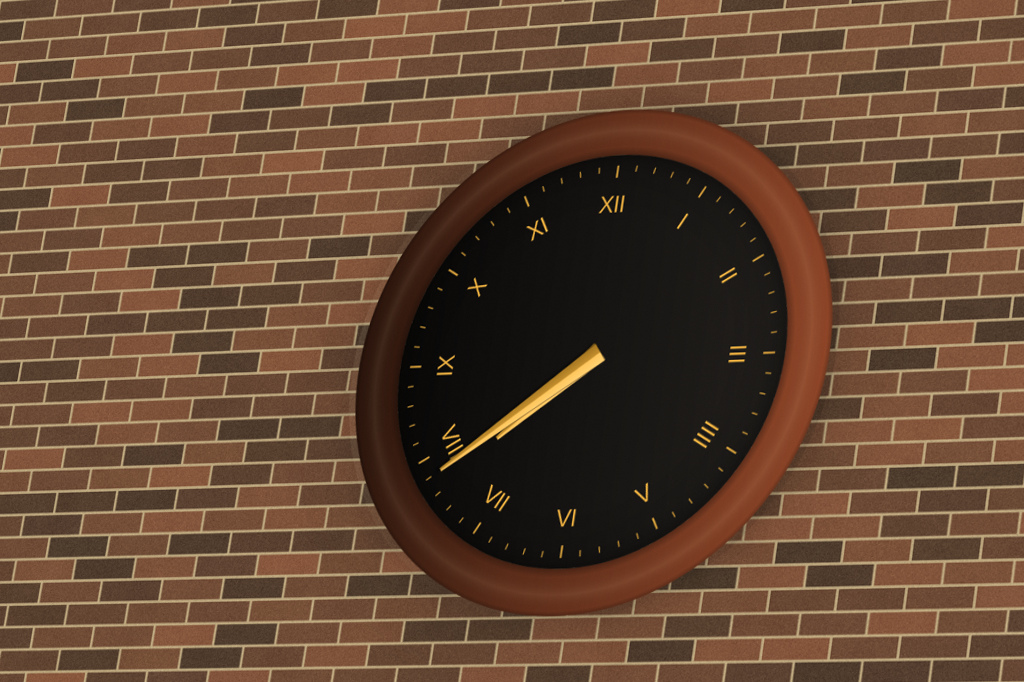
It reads 7,39
